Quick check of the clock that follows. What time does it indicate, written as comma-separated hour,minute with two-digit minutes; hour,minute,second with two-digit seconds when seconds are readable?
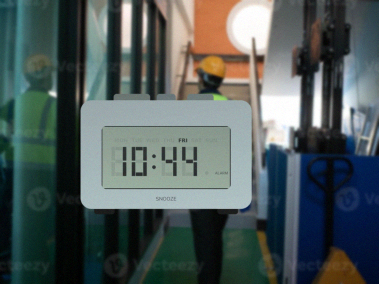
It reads 10,44
